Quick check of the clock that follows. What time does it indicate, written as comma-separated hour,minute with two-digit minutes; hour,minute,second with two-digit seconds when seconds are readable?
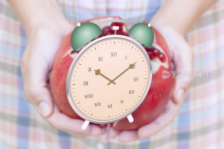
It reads 10,09
